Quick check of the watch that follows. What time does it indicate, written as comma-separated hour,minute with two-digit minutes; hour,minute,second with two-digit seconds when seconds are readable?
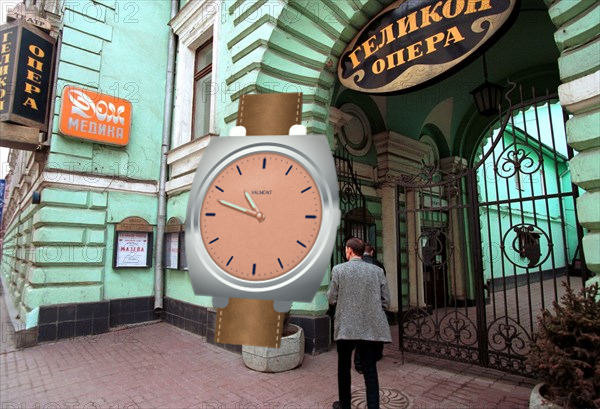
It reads 10,48
